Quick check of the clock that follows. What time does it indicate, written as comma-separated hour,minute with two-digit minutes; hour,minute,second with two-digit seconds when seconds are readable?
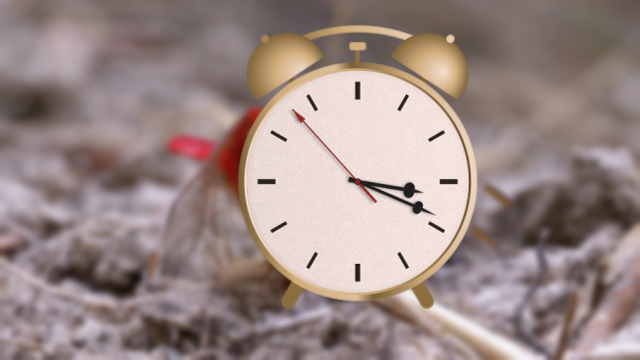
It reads 3,18,53
